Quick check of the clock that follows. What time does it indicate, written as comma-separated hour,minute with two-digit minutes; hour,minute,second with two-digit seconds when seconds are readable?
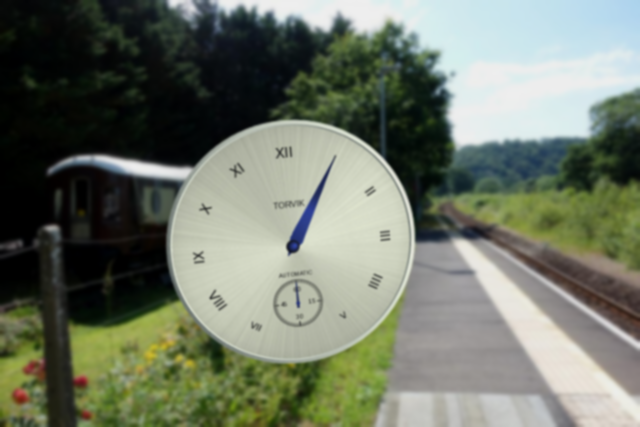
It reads 1,05
